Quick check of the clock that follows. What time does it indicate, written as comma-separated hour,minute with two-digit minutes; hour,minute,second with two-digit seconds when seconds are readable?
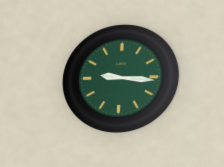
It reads 9,16
